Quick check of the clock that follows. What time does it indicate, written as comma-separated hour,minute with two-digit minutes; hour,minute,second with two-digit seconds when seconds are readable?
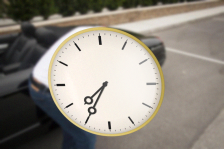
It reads 7,35
